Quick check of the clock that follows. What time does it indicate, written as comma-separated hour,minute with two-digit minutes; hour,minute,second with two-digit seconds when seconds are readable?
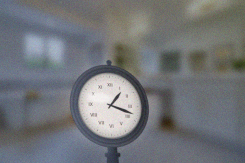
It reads 1,18
